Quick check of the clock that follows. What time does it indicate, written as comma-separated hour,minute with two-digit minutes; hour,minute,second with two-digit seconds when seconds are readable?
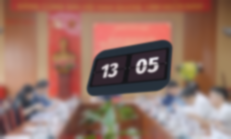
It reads 13,05
